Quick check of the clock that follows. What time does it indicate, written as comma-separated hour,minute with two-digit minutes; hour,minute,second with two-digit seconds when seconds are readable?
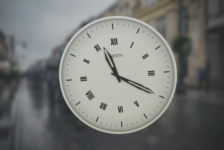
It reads 11,20
